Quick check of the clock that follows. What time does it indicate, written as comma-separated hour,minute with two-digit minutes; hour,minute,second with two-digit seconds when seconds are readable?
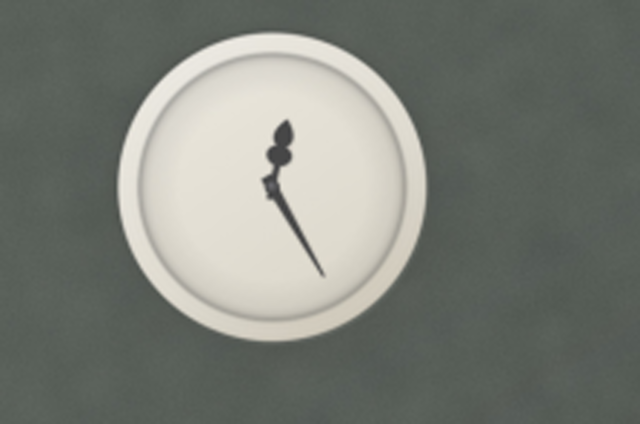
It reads 12,25
